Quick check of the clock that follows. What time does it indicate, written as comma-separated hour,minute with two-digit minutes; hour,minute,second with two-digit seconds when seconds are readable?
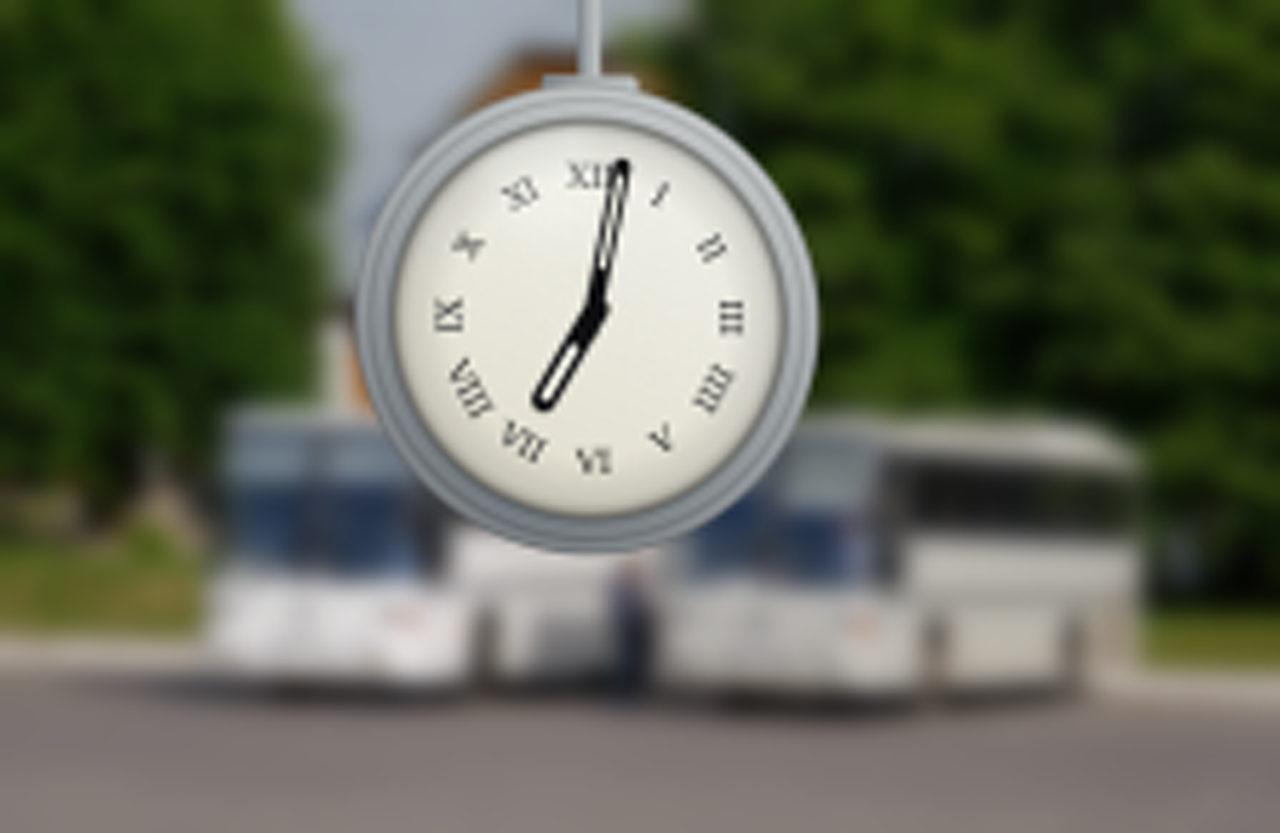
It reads 7,02
